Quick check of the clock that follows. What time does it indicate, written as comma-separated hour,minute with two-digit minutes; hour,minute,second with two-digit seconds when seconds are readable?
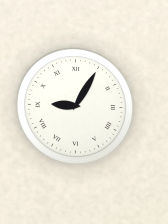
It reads 9,05
